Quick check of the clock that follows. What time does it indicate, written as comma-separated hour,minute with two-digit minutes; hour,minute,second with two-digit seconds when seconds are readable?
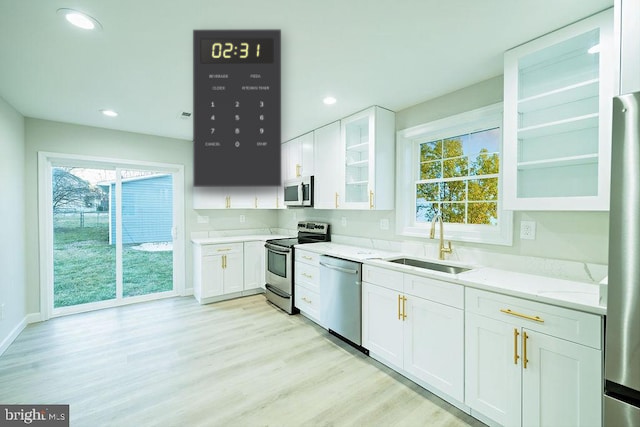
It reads 2,31
